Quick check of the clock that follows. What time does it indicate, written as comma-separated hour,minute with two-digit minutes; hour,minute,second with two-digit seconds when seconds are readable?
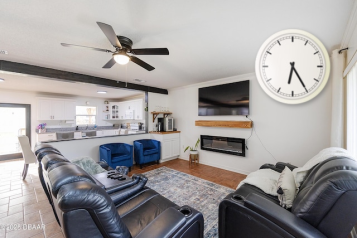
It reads 6,25
